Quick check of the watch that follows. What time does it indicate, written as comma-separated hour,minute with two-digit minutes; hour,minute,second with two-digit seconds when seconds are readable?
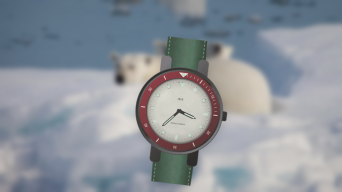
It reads 3,37
